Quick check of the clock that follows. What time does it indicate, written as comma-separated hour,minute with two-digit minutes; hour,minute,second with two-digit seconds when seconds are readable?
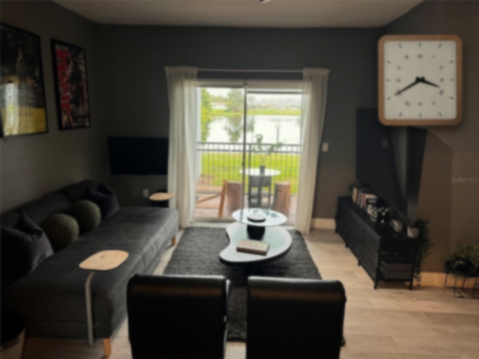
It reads 3,40
